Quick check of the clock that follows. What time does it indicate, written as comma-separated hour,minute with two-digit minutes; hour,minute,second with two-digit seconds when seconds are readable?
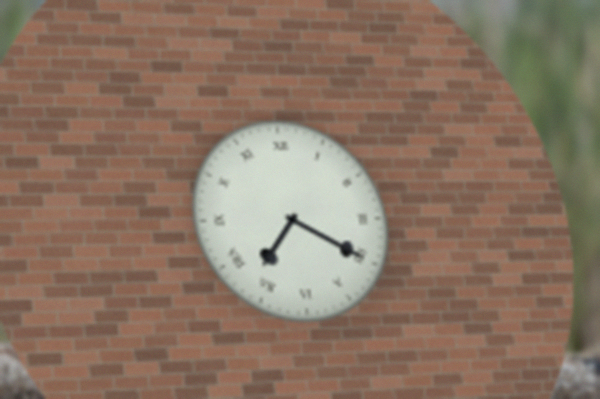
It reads 7,20
